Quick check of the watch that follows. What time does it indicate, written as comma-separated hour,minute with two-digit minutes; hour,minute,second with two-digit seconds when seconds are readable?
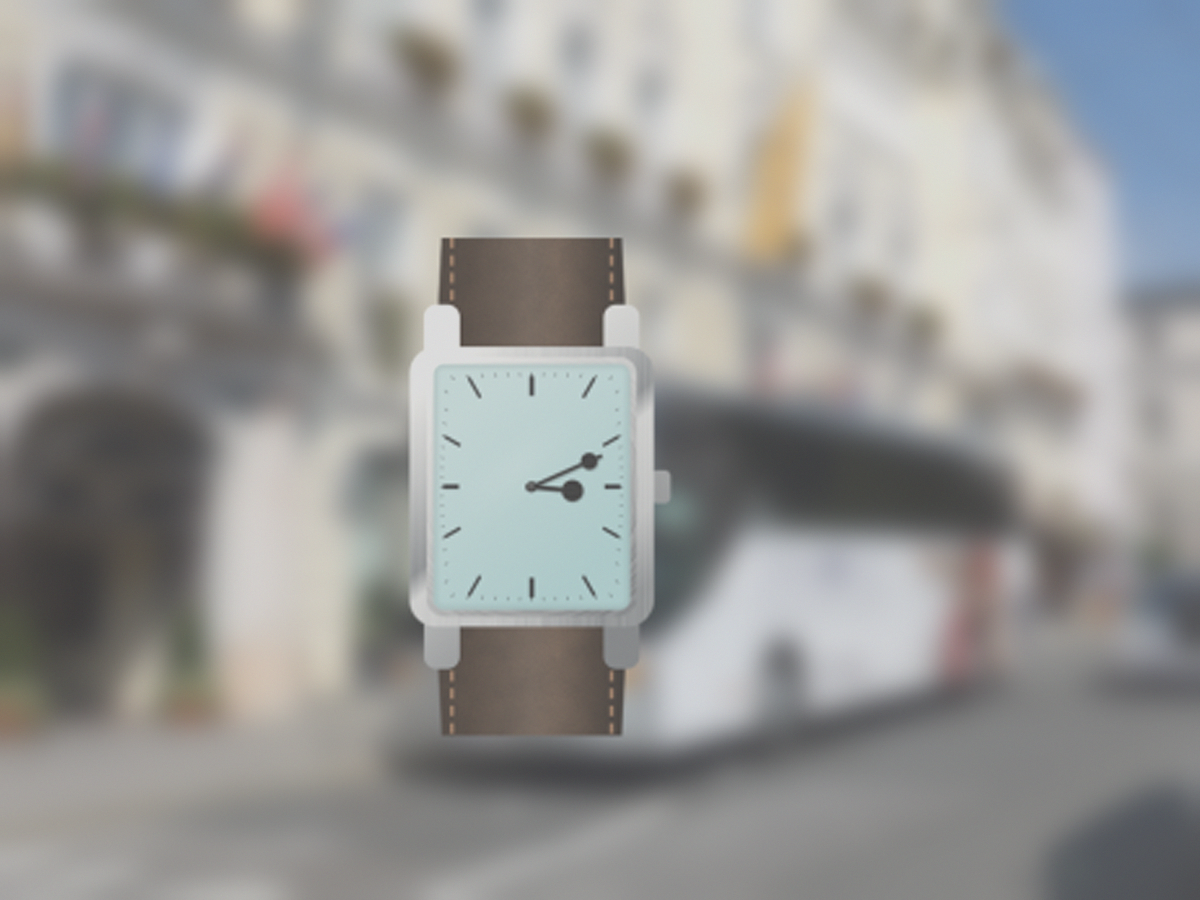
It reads 3,11
